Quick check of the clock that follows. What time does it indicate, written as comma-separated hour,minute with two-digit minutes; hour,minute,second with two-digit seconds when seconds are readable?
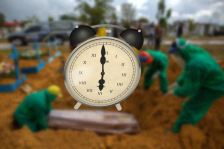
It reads 5,59
